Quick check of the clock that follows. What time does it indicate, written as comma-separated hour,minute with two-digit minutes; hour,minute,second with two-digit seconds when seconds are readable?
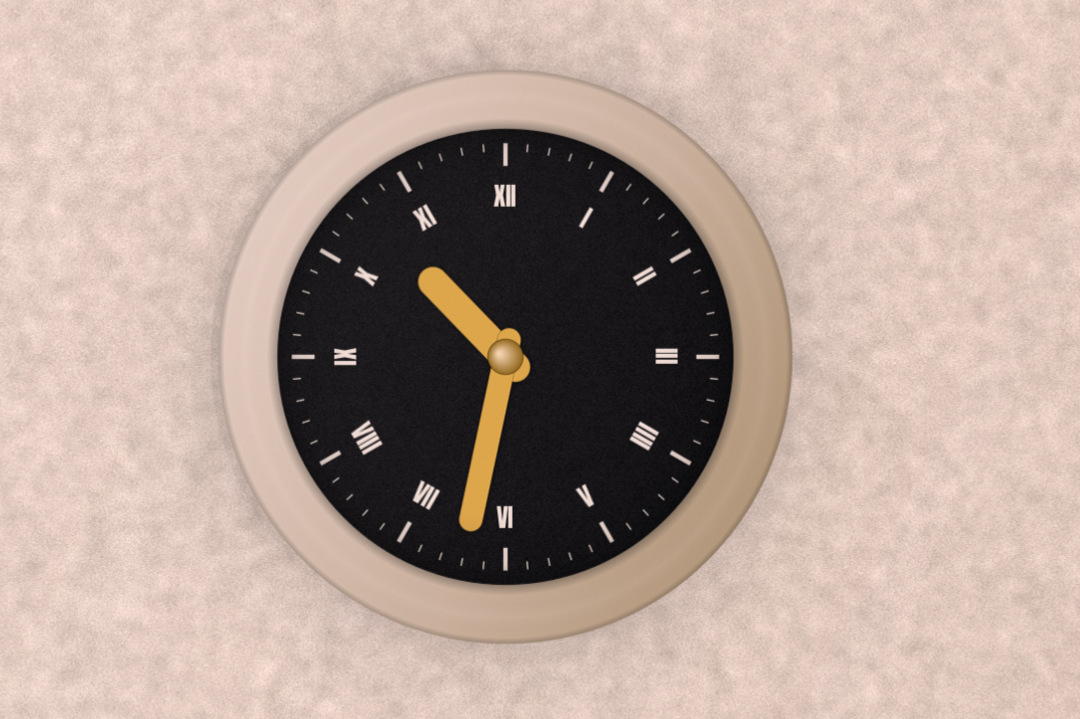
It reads 10,32
